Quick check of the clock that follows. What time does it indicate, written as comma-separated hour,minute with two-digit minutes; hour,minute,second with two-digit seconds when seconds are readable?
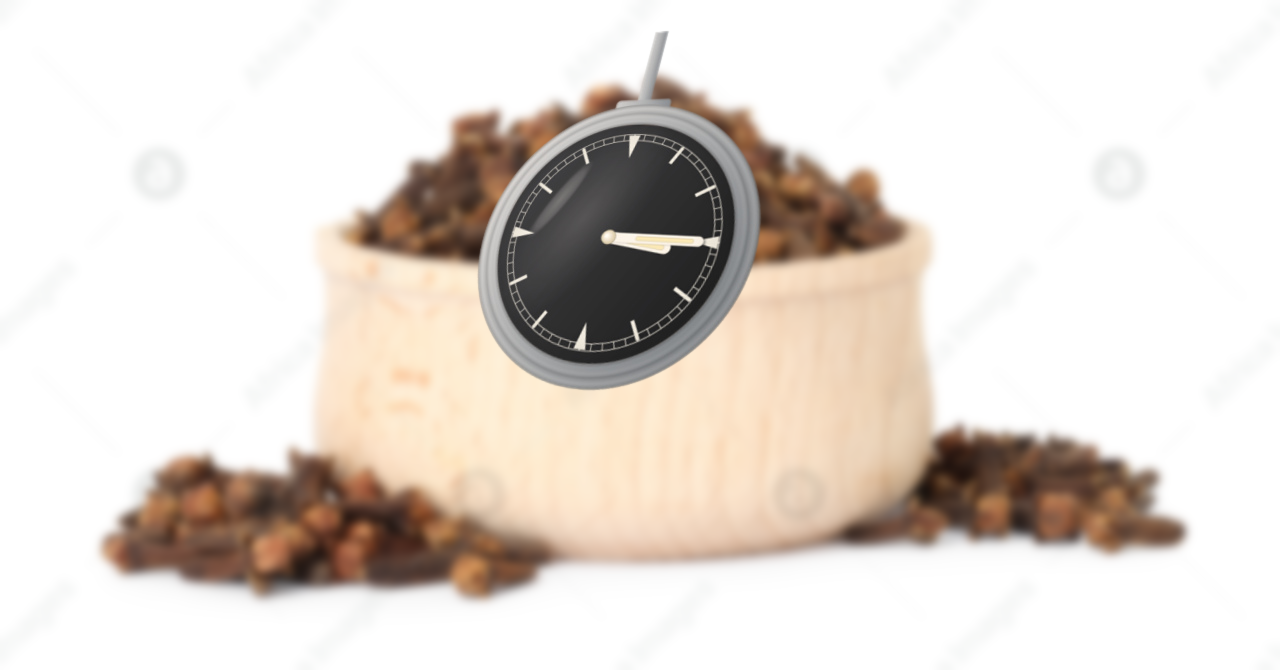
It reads 3,15
